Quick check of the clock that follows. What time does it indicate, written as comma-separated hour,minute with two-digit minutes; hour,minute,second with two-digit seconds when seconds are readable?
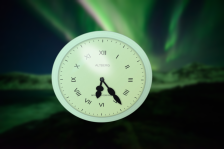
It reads 6,24
